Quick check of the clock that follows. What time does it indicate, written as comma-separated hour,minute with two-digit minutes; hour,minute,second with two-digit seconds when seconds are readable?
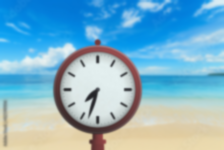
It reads 7,33
